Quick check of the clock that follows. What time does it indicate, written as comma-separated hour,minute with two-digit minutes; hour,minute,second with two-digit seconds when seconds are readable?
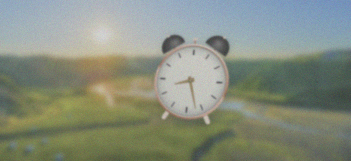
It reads 8,27
